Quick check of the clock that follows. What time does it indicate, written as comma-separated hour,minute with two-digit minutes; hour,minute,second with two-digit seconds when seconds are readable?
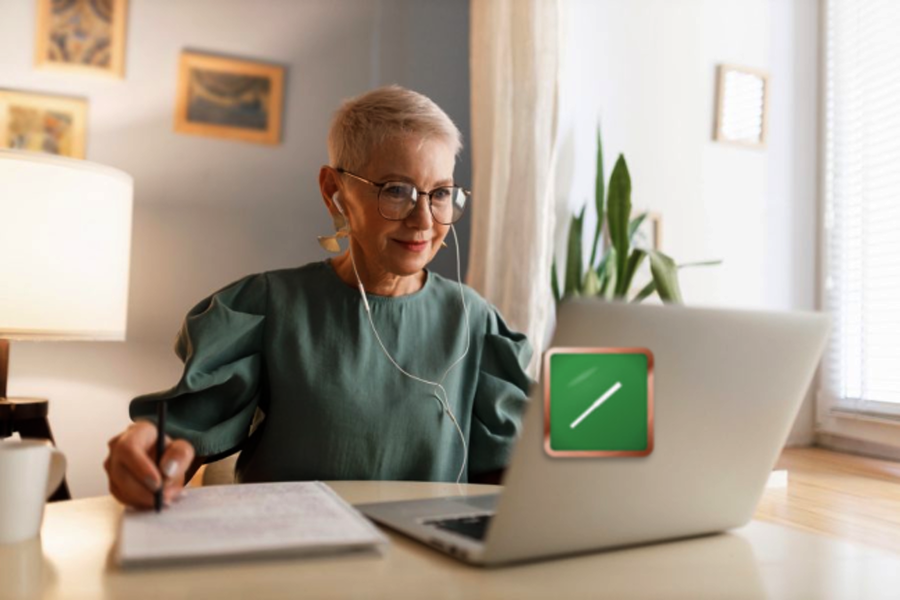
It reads 1,38
